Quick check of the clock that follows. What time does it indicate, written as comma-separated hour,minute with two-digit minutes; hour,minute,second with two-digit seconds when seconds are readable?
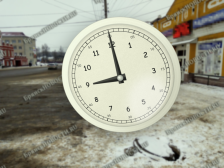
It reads 9,00
